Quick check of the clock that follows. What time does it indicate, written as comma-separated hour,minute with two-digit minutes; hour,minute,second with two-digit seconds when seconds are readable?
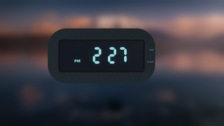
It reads 2,27
